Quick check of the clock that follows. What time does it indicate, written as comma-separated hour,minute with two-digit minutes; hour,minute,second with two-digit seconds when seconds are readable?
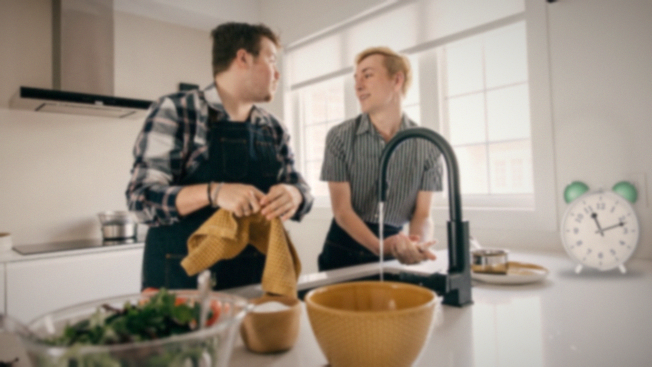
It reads 11,12
